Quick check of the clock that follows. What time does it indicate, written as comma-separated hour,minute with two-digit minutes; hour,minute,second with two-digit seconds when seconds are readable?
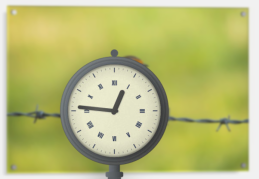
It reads 12,46
